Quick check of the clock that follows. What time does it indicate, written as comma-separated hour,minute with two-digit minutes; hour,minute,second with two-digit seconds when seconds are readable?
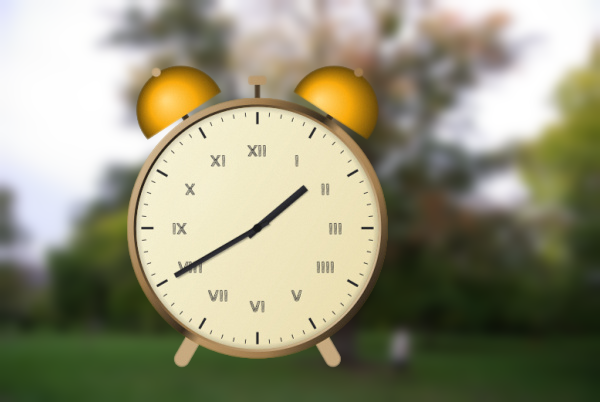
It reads 1,40
